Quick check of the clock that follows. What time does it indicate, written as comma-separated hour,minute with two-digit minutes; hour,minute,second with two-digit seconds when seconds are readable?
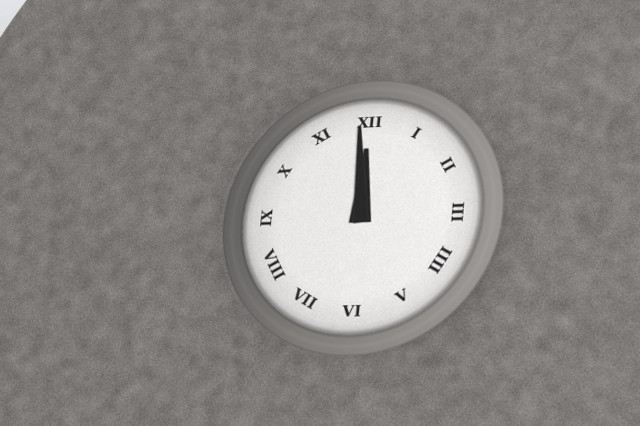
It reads 11,59
